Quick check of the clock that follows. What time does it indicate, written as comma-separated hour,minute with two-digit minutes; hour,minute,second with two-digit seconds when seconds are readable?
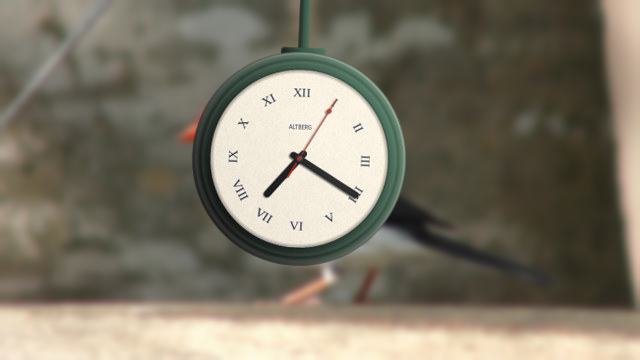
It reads 7,20,05
